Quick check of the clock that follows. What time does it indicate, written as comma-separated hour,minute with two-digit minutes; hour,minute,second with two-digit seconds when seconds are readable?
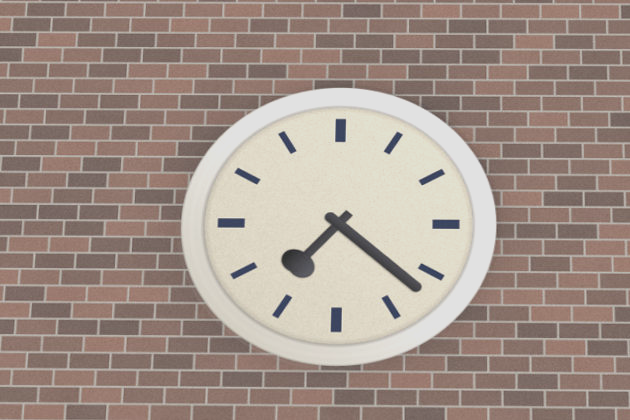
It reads 7,22
